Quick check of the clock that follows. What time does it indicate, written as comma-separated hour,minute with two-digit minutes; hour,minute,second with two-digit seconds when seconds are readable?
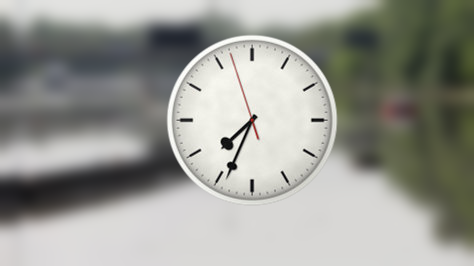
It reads 7,33,57
